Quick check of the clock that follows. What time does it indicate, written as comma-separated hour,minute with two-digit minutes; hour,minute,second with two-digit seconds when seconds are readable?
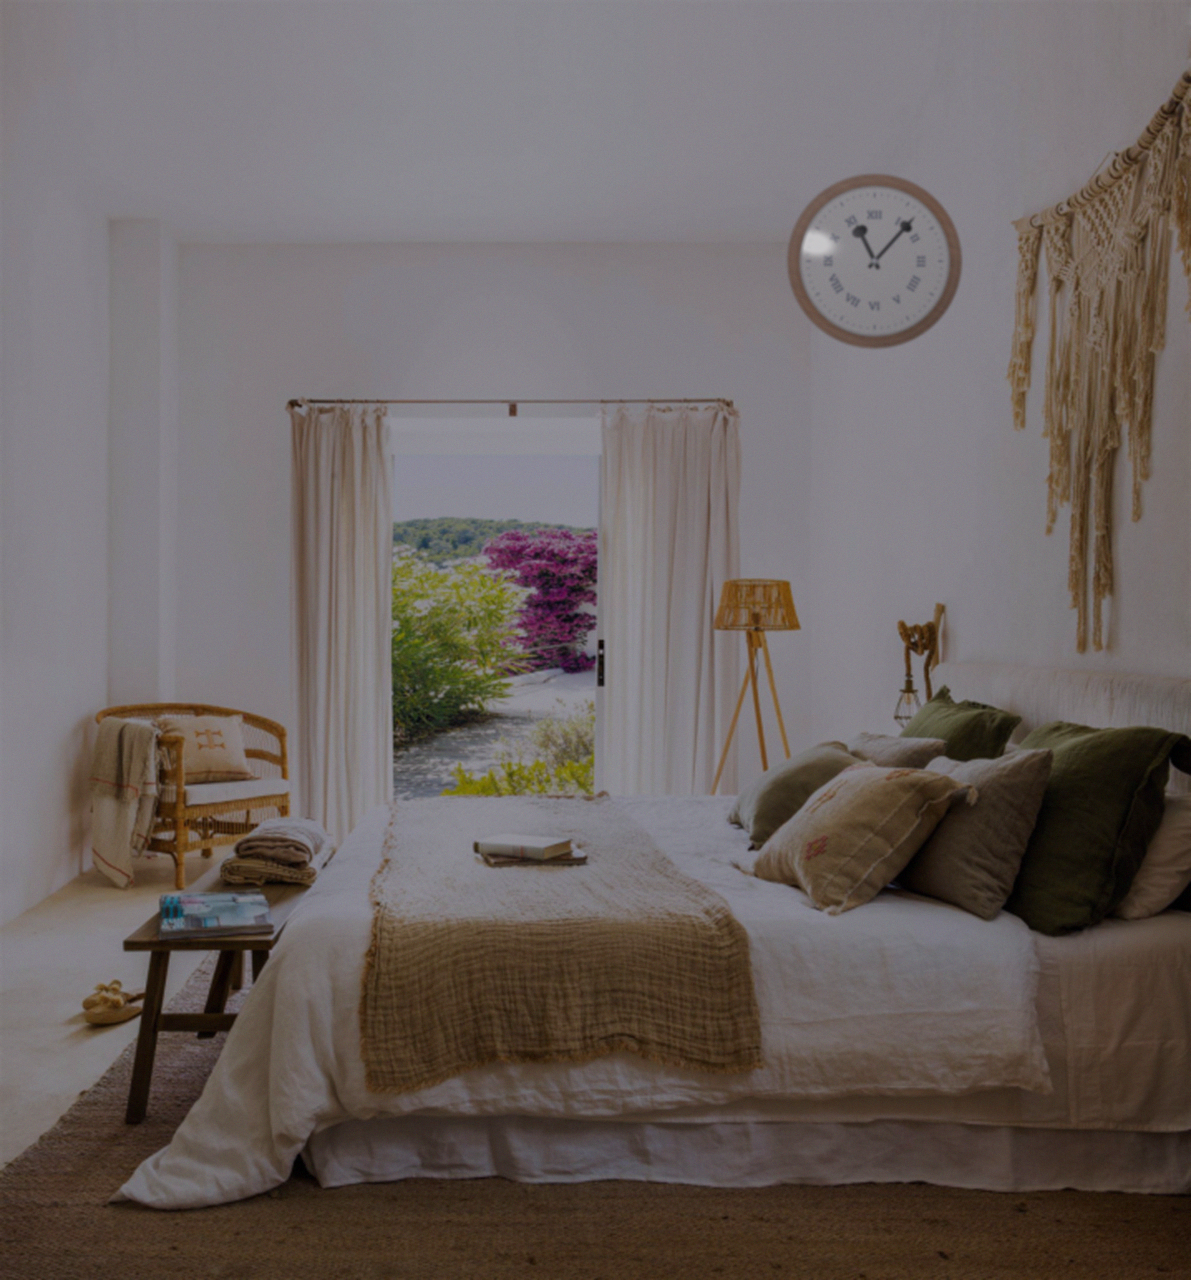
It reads 11,07
